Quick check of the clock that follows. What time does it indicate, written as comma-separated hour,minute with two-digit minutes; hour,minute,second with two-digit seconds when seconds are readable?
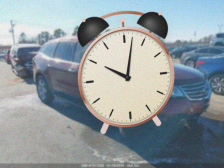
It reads 10,02
